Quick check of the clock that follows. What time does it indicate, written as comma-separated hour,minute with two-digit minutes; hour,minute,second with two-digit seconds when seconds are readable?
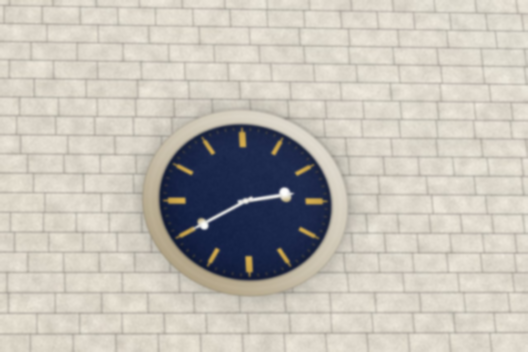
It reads 2,40
